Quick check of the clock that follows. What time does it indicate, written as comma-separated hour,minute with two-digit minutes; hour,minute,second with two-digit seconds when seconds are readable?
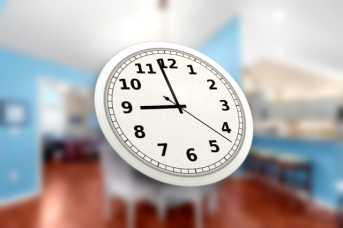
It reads 8,58,22
